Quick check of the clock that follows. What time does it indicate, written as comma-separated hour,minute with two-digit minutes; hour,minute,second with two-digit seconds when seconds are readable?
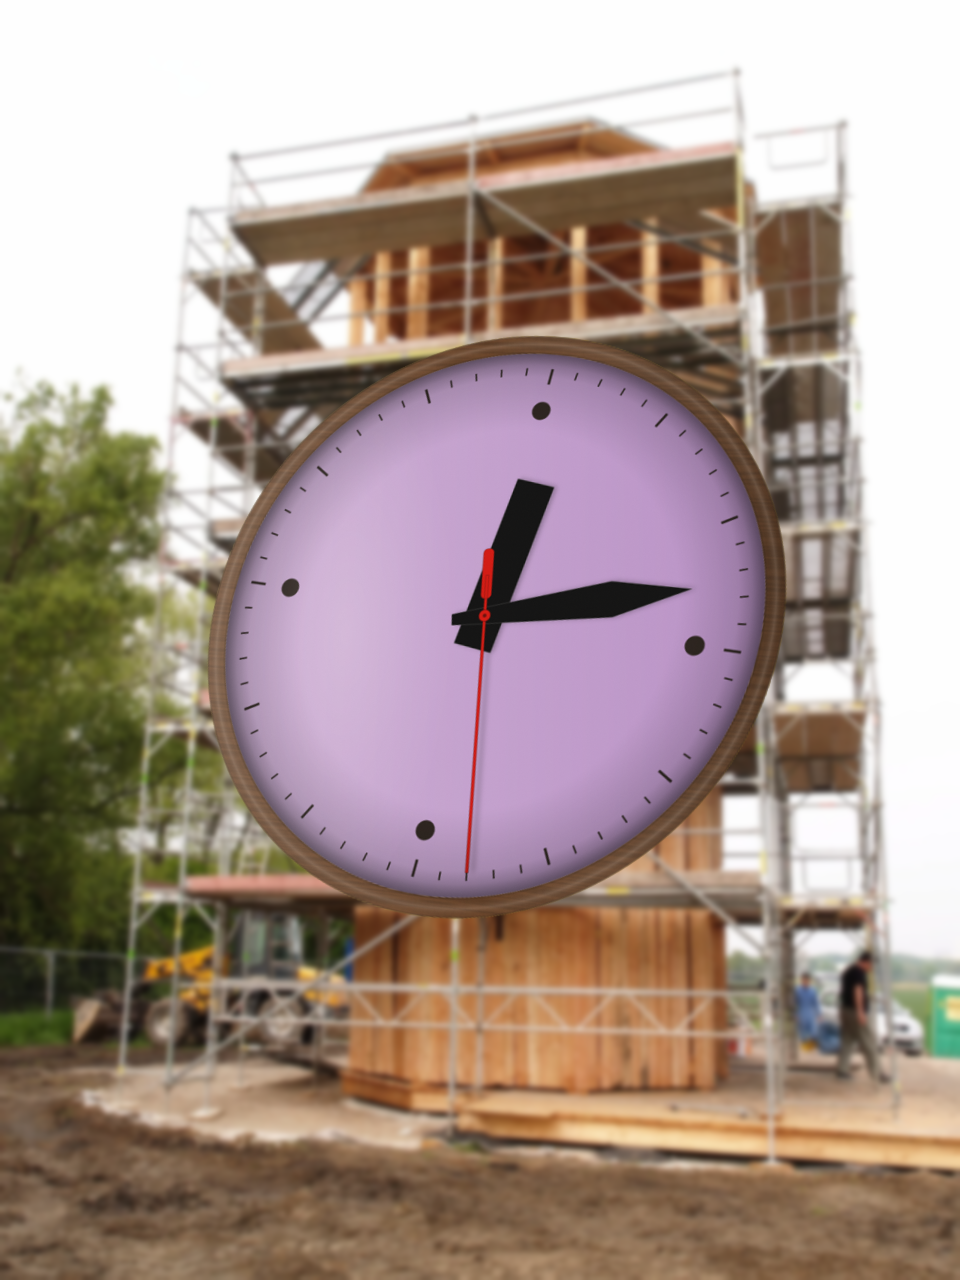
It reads 12,12,28
